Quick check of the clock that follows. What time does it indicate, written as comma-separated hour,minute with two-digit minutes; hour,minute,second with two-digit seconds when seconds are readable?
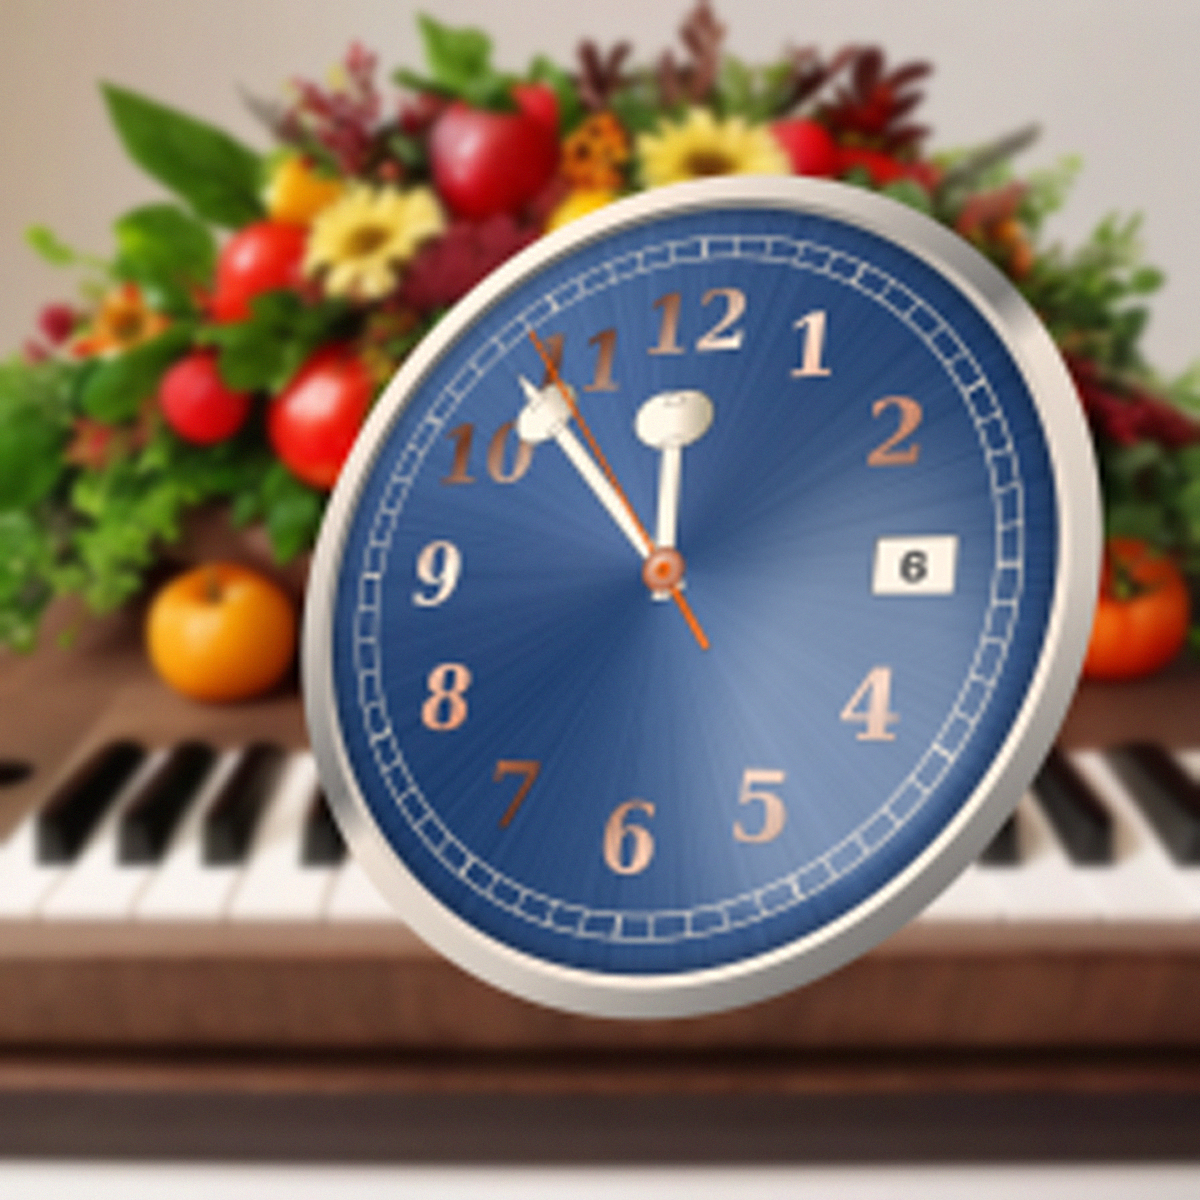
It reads 11,52,54
